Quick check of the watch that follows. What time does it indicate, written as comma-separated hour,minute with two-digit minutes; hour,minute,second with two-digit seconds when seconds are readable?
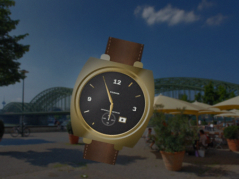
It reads 5,55
